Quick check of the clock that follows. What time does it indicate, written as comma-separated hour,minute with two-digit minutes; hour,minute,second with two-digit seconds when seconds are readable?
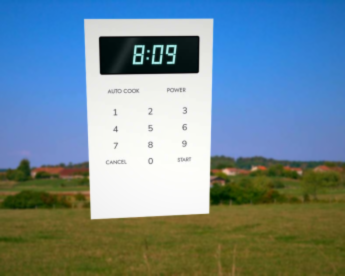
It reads 8,09
